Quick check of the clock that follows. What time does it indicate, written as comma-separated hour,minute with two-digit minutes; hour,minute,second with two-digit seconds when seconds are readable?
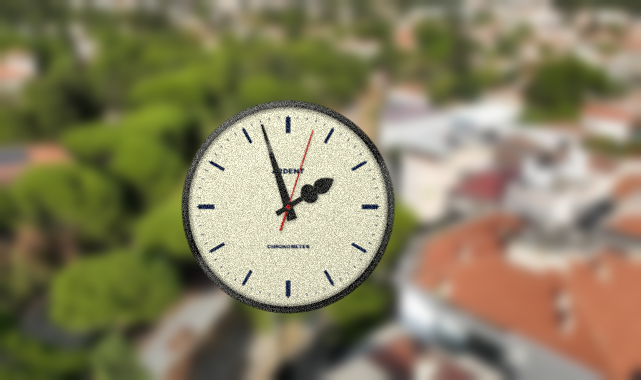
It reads 1,57,03
